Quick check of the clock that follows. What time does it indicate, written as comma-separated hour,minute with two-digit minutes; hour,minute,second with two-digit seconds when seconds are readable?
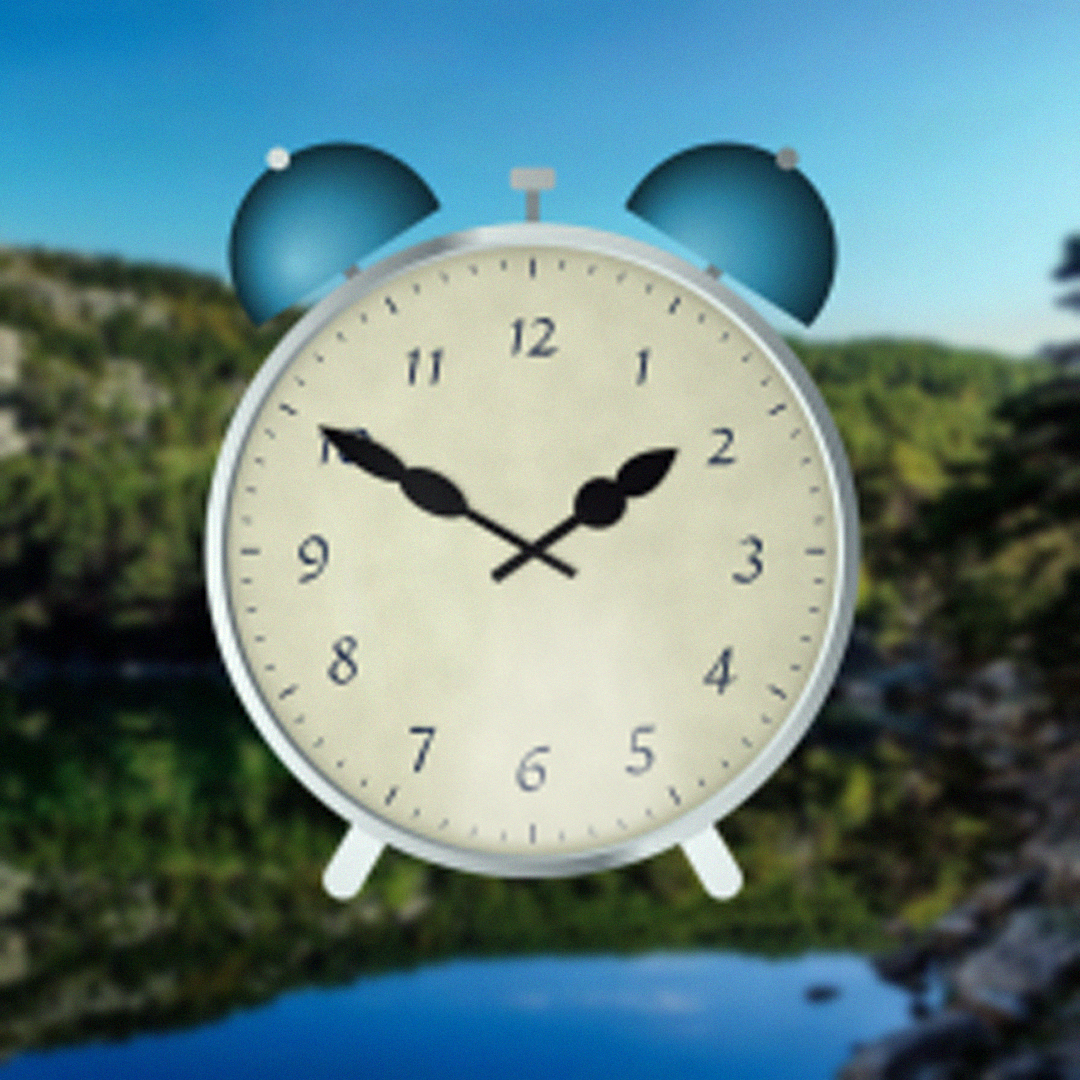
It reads 1,50
